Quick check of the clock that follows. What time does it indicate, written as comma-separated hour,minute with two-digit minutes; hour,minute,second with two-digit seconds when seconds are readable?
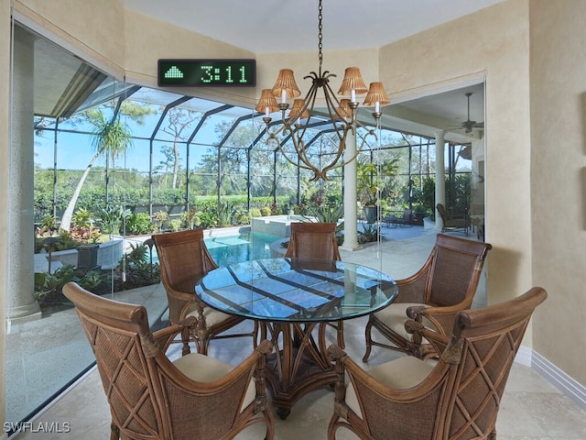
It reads 3,11
